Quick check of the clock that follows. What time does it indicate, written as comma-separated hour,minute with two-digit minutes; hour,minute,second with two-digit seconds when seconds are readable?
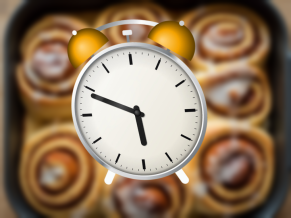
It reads 5,49
